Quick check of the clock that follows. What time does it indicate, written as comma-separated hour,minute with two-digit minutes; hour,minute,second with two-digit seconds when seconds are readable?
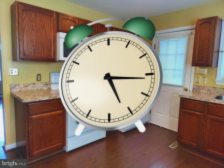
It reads 5,16
